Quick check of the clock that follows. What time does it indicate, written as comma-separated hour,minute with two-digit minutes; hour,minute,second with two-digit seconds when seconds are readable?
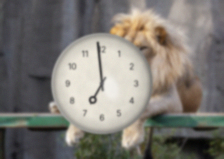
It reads 6,59
